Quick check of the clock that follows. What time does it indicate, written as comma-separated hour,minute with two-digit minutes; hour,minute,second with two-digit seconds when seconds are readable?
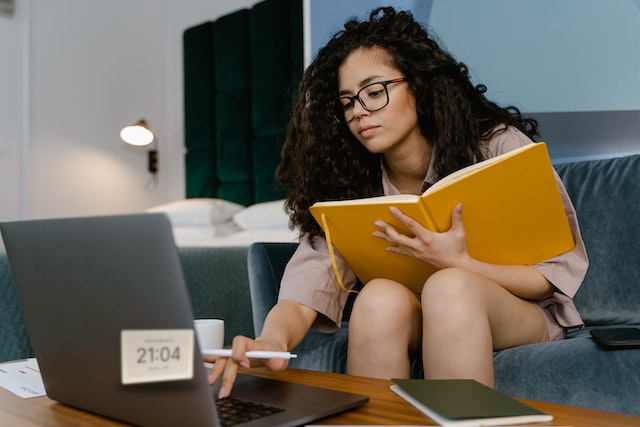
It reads 21,04
